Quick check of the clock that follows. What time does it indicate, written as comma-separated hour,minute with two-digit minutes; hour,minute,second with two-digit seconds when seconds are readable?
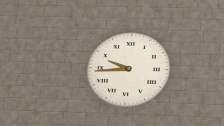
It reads 9,44
